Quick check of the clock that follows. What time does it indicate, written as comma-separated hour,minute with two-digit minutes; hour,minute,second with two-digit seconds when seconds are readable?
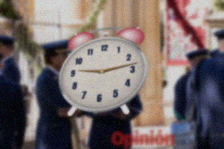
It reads 9,13
